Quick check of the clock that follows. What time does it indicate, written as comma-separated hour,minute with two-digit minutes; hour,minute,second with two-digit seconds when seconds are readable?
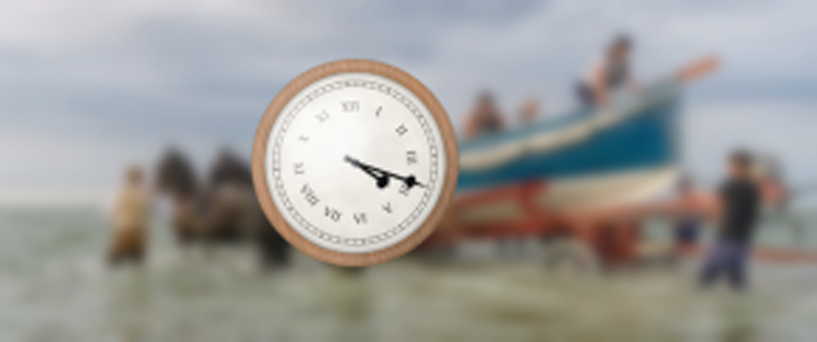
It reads 4,19
